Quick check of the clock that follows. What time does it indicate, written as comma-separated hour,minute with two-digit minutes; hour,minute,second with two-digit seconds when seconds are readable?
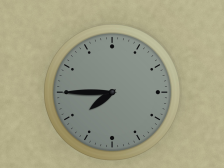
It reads 7,45
